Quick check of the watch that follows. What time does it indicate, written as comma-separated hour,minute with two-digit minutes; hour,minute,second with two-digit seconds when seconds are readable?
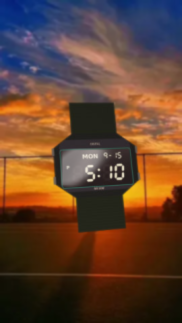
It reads 5,10
